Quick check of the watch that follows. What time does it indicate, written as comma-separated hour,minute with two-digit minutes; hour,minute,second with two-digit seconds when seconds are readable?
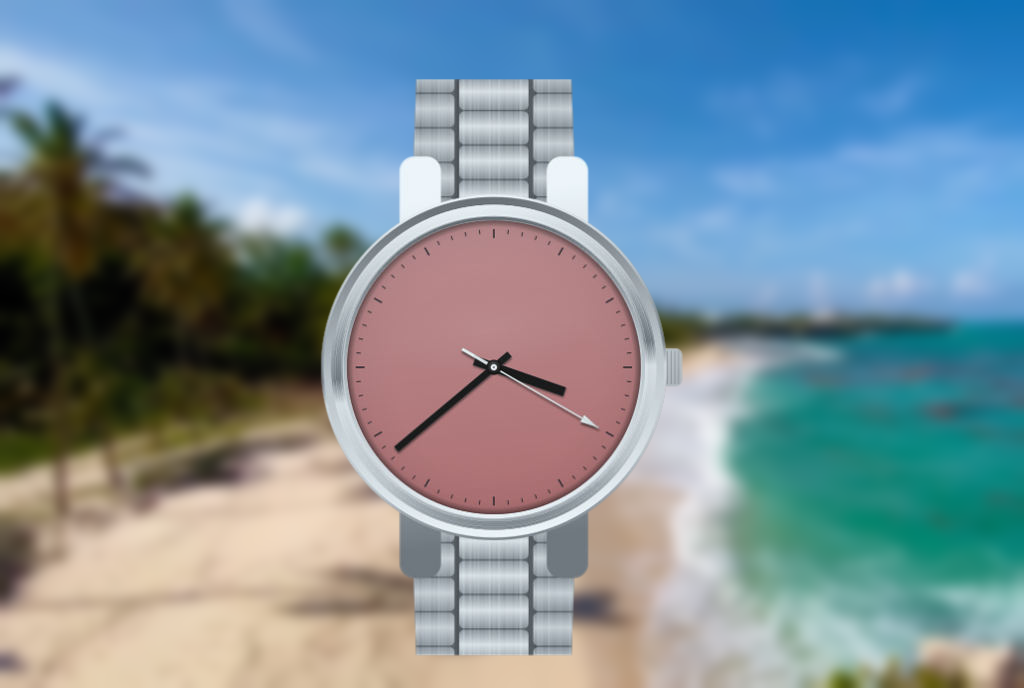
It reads 3,38,20
